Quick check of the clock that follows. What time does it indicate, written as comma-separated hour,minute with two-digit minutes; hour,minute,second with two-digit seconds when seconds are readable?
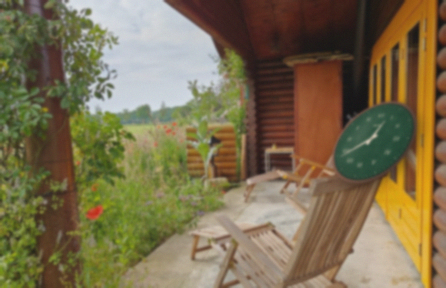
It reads 12,39
